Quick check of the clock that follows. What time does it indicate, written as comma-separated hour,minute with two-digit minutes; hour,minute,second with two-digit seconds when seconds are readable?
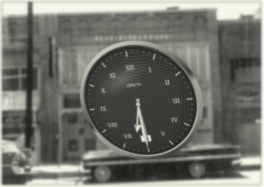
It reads 6,30
